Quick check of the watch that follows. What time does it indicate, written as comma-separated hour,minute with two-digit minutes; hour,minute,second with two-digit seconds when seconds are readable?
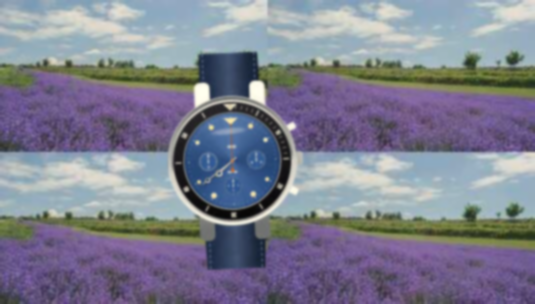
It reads 7,39
